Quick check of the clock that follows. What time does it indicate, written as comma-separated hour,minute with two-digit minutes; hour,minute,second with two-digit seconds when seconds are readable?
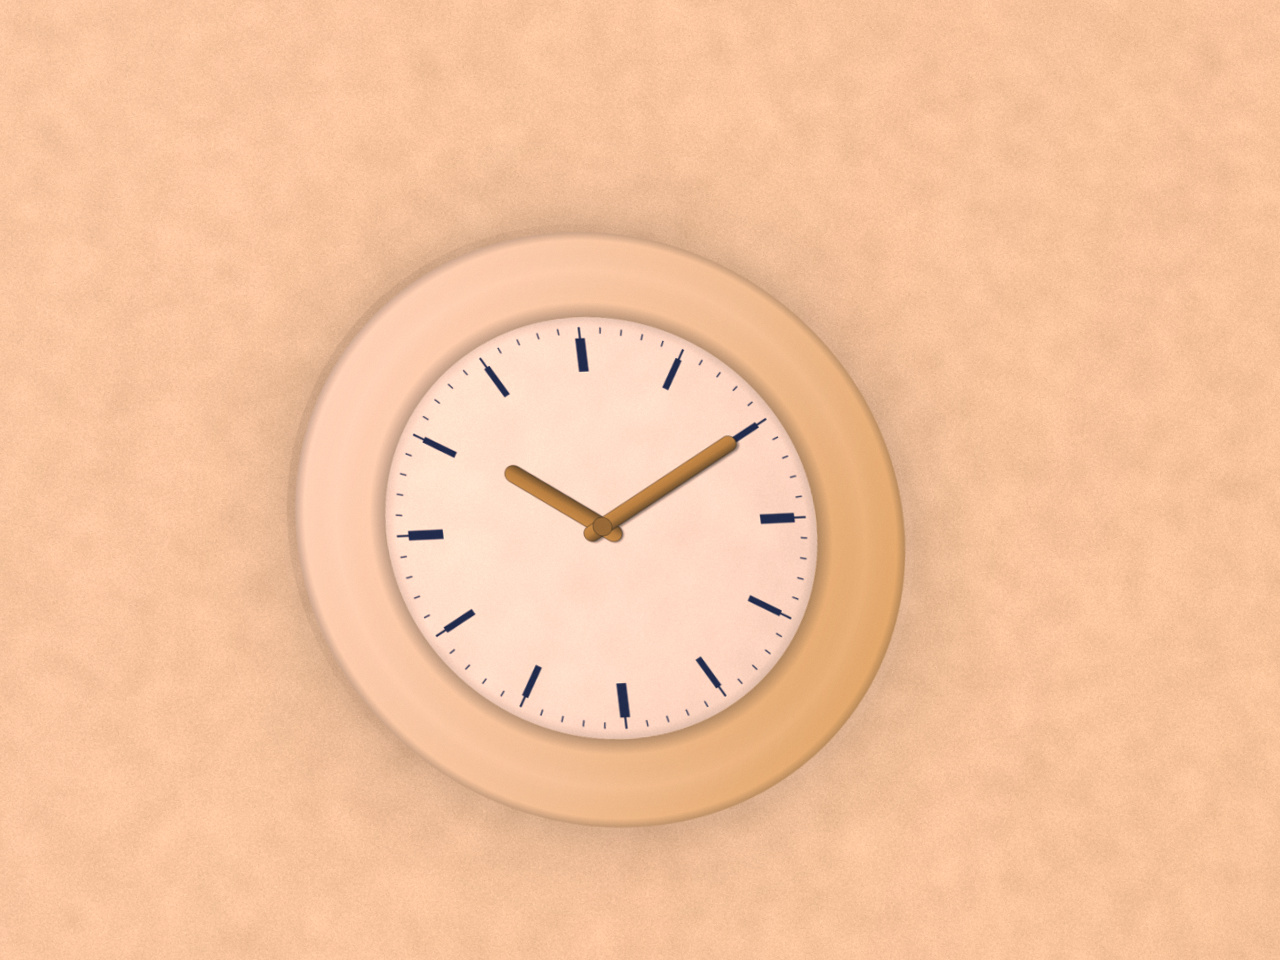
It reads 10,10
